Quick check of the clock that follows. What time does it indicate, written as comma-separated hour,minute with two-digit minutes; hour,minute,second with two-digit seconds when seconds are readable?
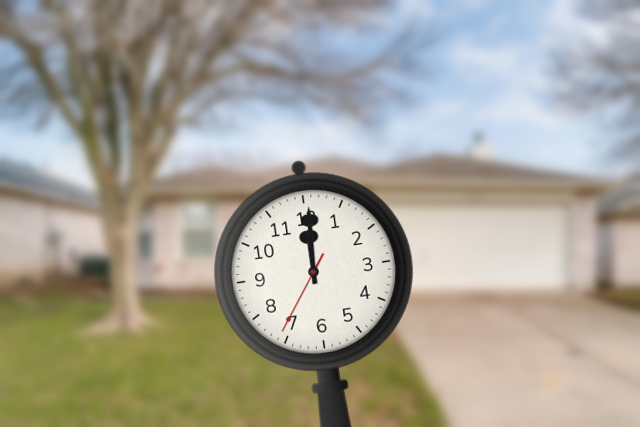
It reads 12,00,36
